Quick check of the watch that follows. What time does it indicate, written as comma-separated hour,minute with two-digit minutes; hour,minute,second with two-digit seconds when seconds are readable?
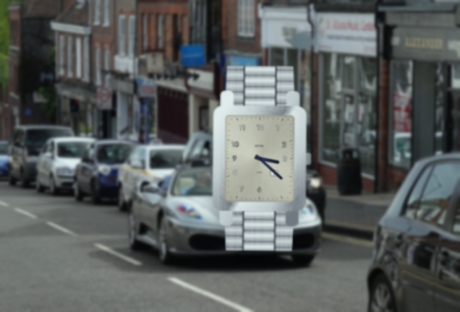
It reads 3,22
